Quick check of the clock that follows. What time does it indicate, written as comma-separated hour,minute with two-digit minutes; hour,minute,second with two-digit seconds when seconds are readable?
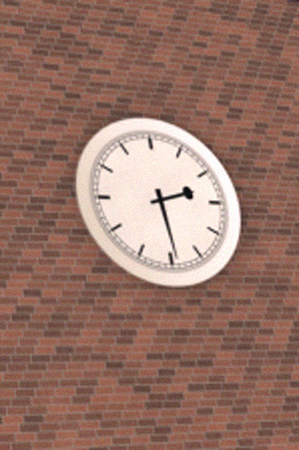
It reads 2,29
